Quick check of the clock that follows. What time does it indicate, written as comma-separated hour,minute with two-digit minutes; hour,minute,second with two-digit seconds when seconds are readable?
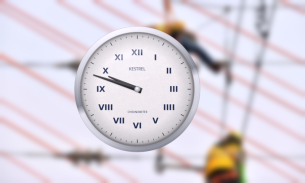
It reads 9,48
